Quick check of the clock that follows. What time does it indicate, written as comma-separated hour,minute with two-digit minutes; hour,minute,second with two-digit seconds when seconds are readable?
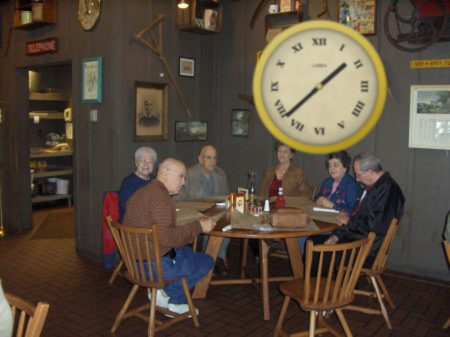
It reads 1,38
